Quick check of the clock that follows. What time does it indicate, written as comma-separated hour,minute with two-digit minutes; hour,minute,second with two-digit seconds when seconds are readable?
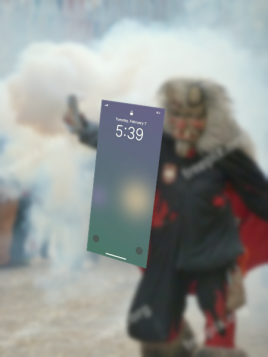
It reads 5,39
